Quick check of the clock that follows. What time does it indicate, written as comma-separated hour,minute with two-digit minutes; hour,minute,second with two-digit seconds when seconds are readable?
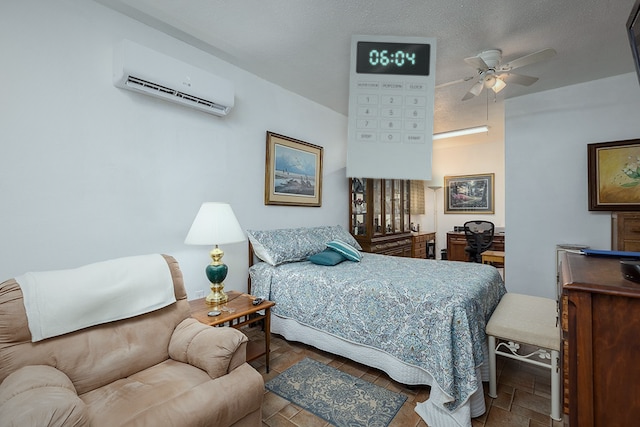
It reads 6,04
